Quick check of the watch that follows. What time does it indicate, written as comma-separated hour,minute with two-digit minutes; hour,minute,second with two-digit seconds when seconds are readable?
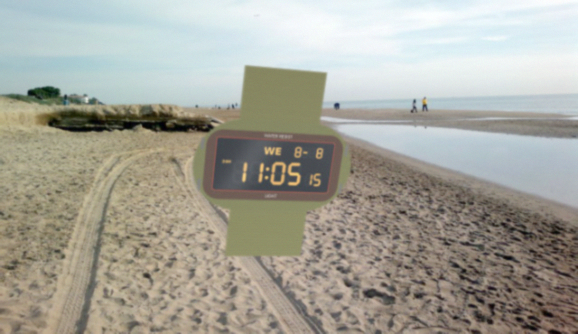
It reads 11,05,15
